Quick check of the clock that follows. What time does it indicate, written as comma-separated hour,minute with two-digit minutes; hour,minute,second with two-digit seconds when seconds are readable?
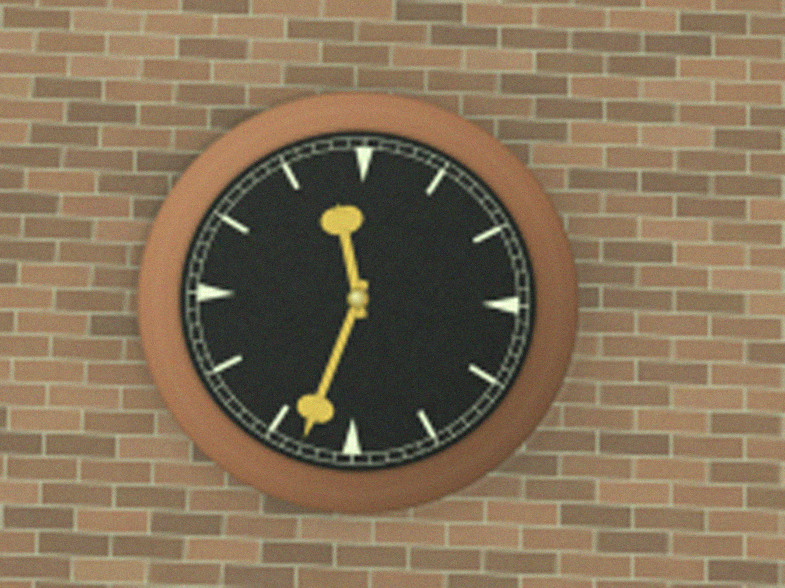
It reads 11,33
